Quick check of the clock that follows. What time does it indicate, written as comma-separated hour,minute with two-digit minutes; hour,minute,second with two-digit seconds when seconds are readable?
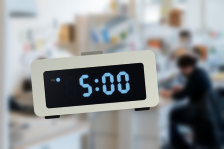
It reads 5,00
